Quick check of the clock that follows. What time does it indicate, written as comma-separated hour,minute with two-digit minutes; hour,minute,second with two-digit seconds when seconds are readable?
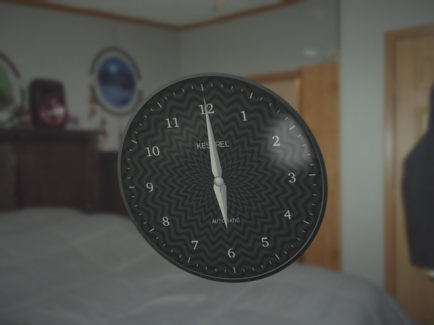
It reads 6,00
